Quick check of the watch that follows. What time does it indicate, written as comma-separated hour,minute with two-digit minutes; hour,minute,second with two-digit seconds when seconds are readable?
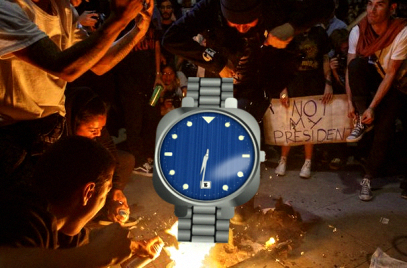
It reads 6,31
